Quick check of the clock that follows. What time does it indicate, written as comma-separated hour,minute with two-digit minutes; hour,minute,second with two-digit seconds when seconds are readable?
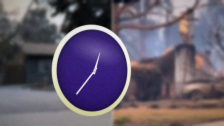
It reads 12,37
